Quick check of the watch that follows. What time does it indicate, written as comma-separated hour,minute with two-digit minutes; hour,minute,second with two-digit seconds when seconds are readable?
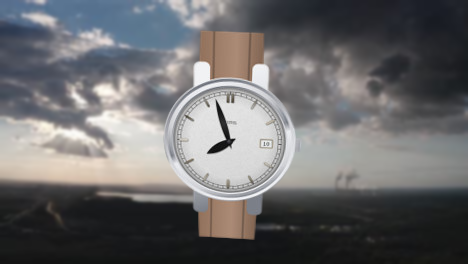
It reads 7,57
